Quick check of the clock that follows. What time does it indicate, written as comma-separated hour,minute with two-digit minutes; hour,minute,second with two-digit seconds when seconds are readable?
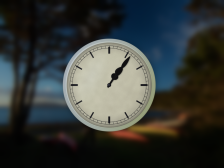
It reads 1,06
